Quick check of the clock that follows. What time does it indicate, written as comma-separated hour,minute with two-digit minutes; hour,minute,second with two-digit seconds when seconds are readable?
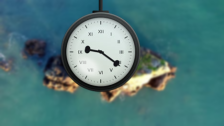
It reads 9,21
